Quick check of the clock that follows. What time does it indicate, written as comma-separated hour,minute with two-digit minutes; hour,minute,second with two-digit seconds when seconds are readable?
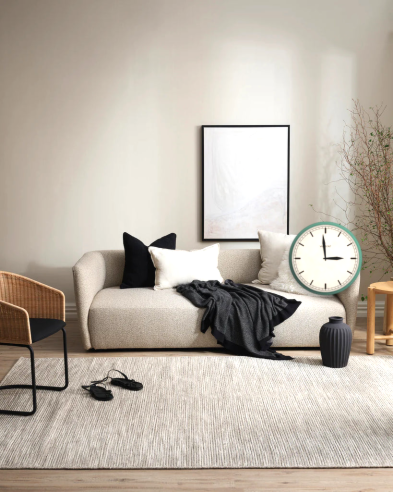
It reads 2,59
